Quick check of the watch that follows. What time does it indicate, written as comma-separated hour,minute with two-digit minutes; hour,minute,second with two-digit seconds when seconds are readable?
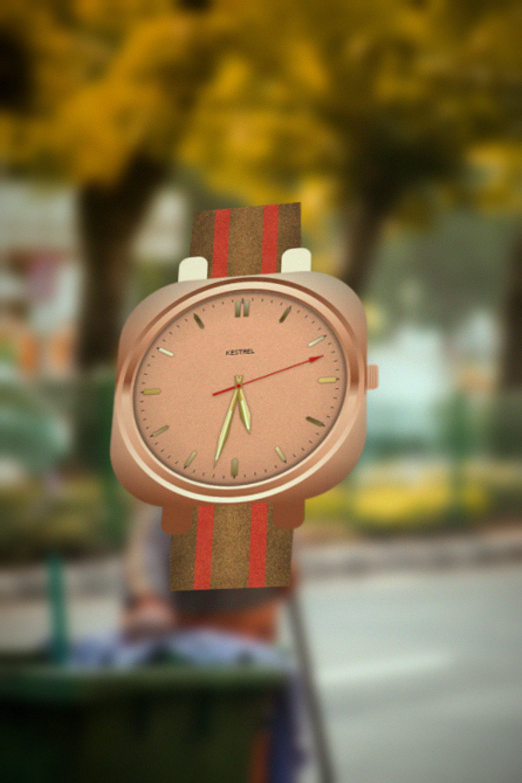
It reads 5,32,12
